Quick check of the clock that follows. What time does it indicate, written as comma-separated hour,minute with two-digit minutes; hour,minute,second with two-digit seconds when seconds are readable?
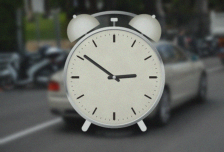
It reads 2,51
